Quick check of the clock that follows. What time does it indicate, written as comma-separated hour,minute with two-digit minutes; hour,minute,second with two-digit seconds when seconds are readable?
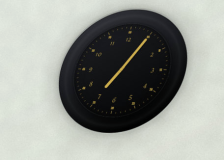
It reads 7,05
